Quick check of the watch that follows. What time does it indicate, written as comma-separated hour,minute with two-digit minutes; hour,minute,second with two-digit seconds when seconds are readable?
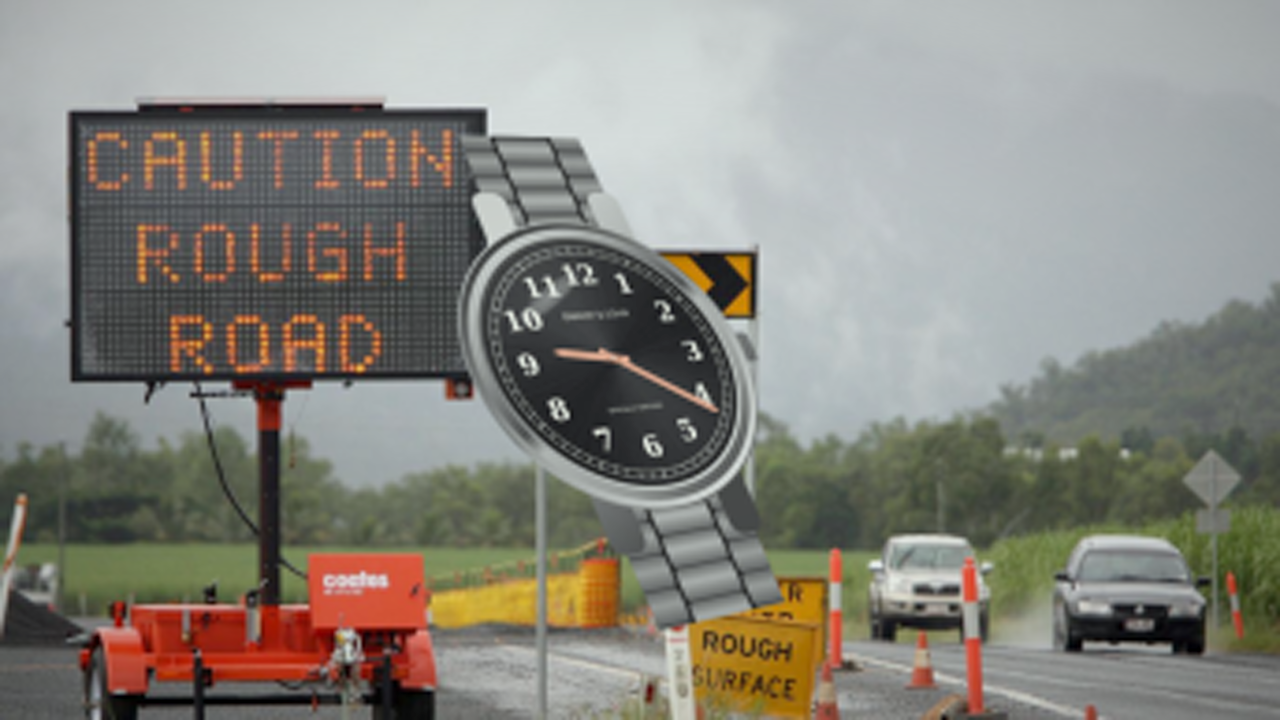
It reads 9,21
